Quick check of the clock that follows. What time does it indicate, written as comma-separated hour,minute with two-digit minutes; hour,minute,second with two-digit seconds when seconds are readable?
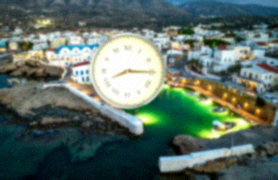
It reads 8,15
